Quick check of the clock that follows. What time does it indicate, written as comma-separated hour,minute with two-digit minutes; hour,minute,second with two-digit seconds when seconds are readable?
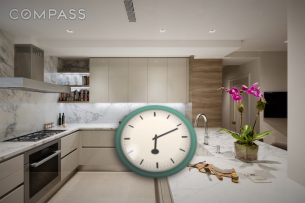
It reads 6,11
